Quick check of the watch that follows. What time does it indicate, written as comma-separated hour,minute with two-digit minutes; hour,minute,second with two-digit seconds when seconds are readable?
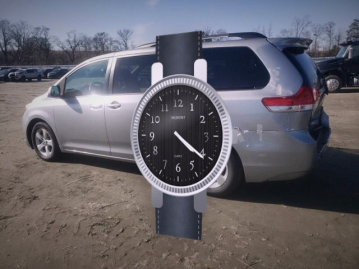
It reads 4,21
